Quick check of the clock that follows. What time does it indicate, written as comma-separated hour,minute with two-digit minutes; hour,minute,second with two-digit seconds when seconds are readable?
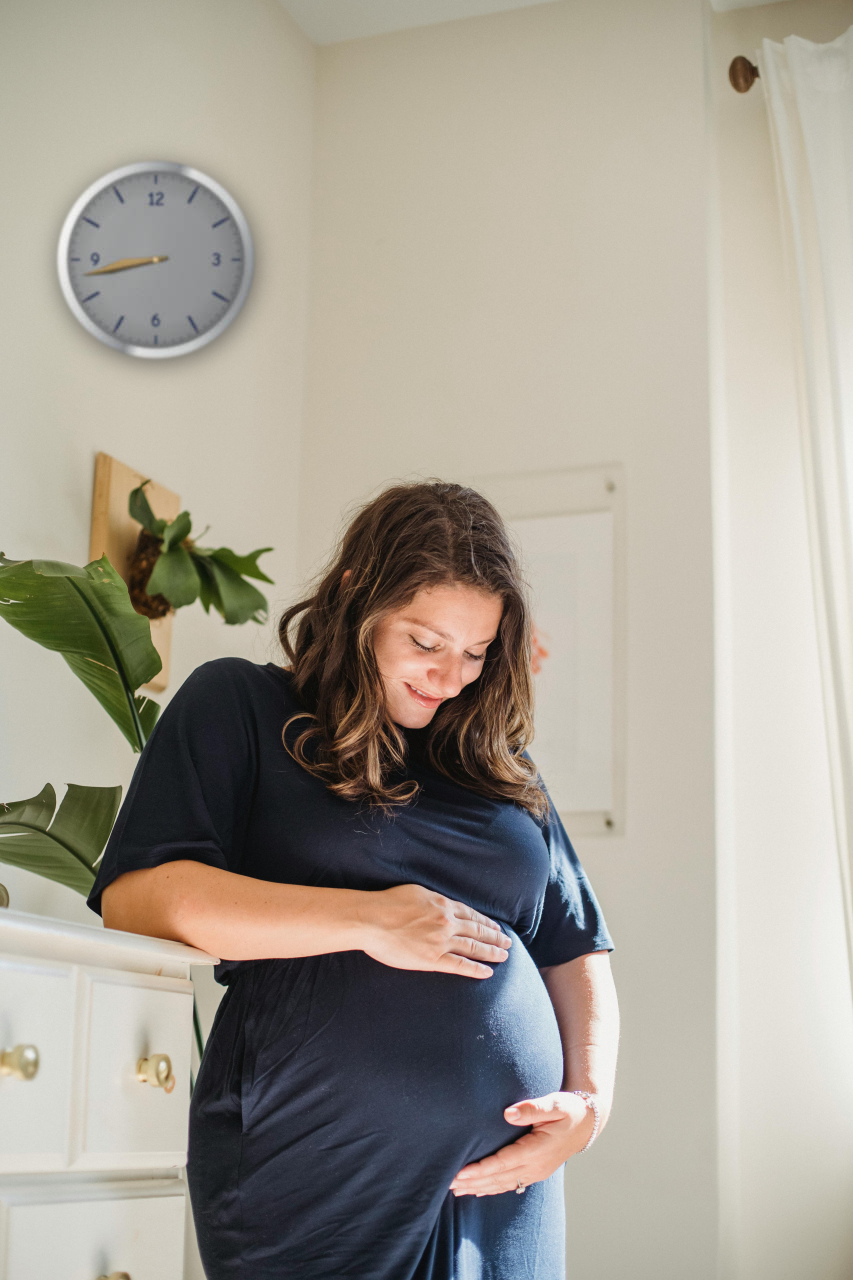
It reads 8,43
